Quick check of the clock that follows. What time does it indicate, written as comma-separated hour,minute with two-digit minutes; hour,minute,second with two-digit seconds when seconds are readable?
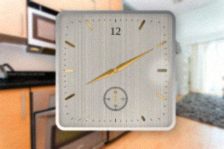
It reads 8,10
